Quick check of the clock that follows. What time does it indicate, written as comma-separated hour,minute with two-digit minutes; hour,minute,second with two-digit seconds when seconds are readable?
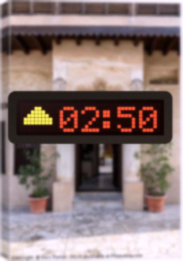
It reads 2,50
